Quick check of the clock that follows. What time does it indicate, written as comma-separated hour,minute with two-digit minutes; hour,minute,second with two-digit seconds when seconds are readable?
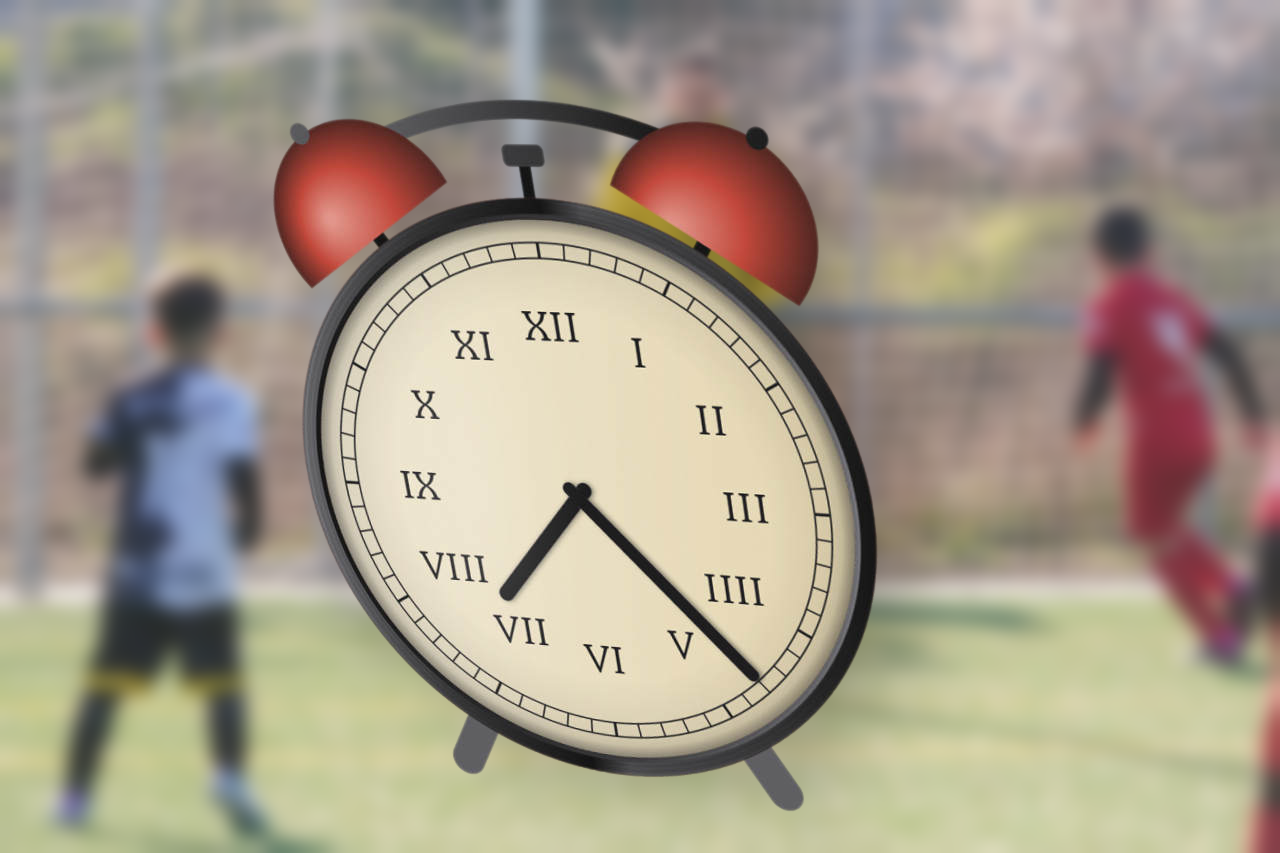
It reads 7,23
